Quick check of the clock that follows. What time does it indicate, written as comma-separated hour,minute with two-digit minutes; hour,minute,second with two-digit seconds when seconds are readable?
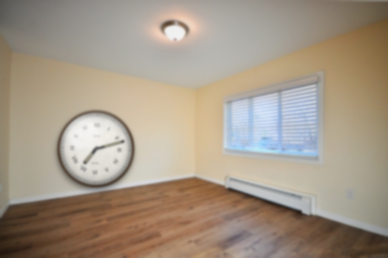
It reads 7,12
